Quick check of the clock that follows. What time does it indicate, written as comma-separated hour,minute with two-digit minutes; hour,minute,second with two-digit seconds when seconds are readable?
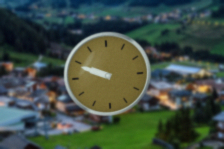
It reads 9,49
